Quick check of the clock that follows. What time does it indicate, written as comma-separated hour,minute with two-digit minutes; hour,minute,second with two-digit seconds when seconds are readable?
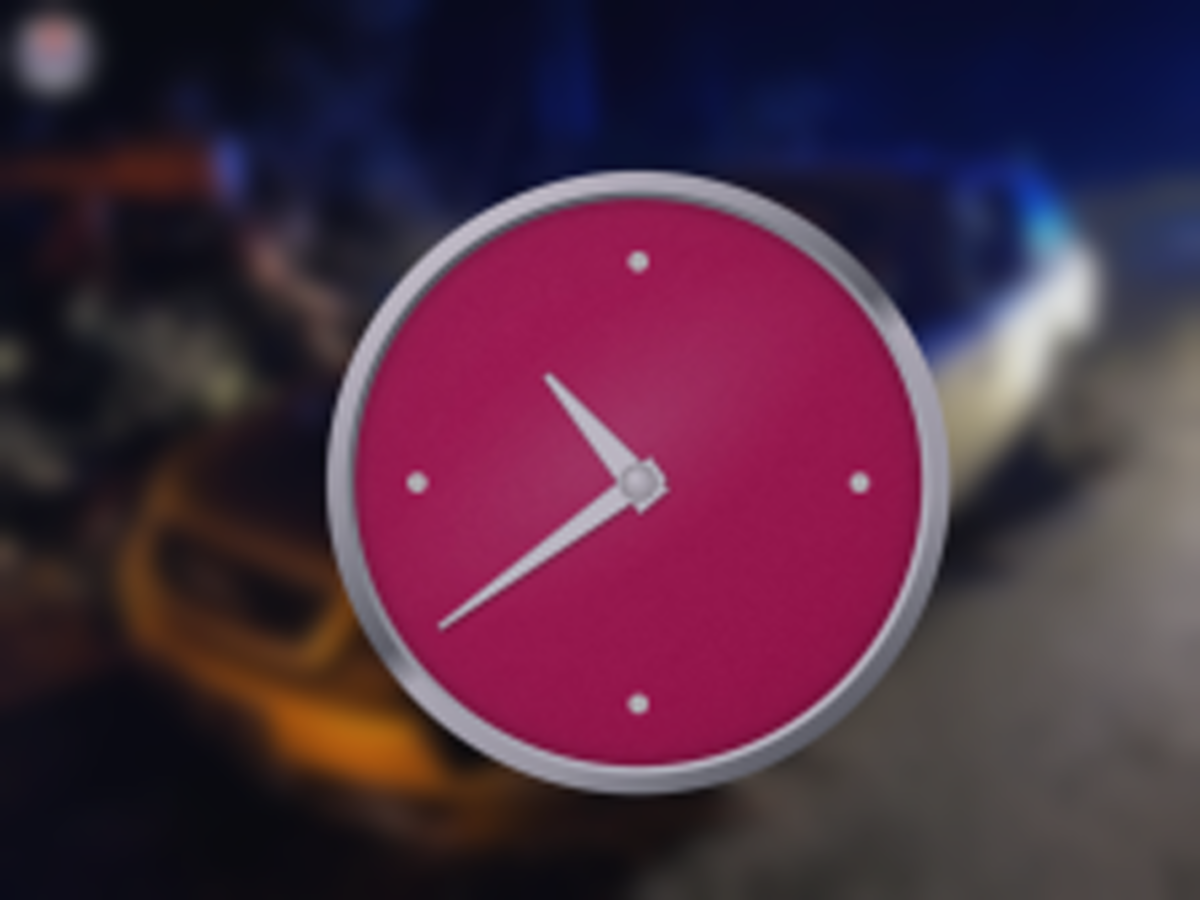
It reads 10,39
